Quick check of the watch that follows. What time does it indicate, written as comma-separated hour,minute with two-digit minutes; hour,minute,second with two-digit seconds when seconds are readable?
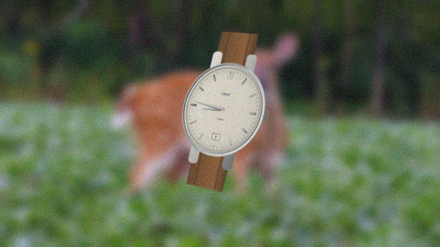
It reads 8,46
